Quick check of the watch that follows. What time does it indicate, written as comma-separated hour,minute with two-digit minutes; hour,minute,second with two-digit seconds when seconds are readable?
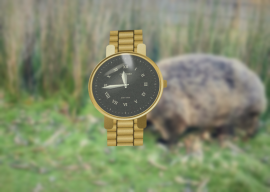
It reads 11,44
